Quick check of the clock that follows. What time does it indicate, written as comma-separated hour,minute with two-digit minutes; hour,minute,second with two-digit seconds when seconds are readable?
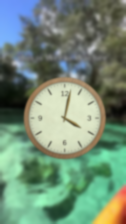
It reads 4,02
